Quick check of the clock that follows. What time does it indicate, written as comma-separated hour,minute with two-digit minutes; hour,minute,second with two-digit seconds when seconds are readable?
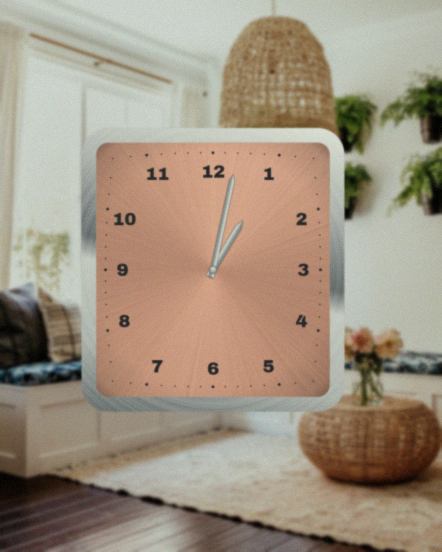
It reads 1,02
